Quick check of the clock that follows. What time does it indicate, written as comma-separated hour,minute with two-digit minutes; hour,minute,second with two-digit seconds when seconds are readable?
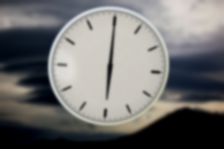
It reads 6,00
